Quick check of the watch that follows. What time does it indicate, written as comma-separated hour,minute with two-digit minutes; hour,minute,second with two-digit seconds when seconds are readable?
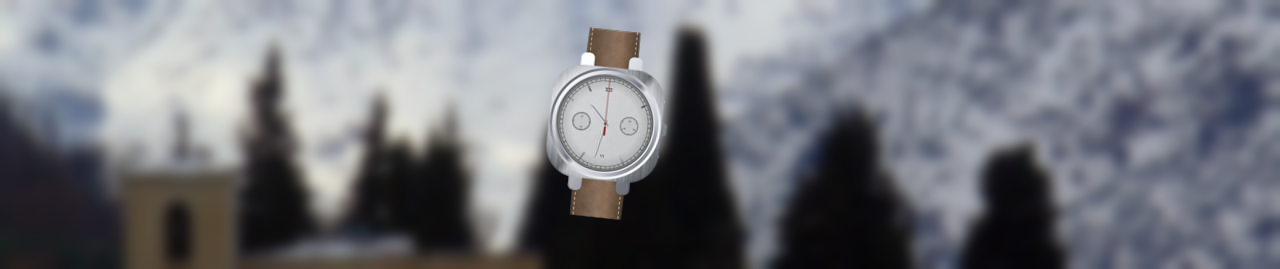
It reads 10,32
